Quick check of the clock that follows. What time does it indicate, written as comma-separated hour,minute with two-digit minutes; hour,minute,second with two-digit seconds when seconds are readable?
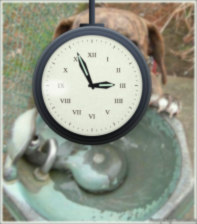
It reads 2,56
